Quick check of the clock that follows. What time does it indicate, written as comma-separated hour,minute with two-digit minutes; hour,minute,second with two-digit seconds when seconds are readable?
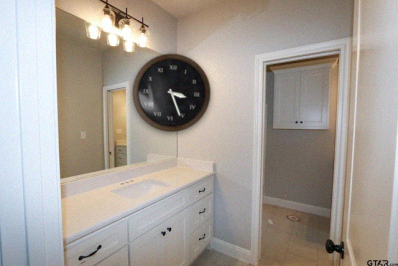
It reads 3,26
